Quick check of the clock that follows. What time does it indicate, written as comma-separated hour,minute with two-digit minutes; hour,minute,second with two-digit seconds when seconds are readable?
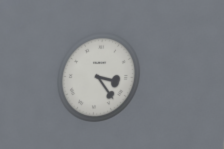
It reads 3,23
